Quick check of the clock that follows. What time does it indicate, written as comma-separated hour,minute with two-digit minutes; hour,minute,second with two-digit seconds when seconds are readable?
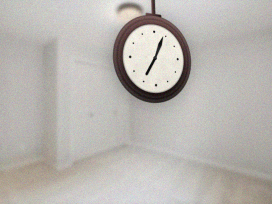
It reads 7,04
